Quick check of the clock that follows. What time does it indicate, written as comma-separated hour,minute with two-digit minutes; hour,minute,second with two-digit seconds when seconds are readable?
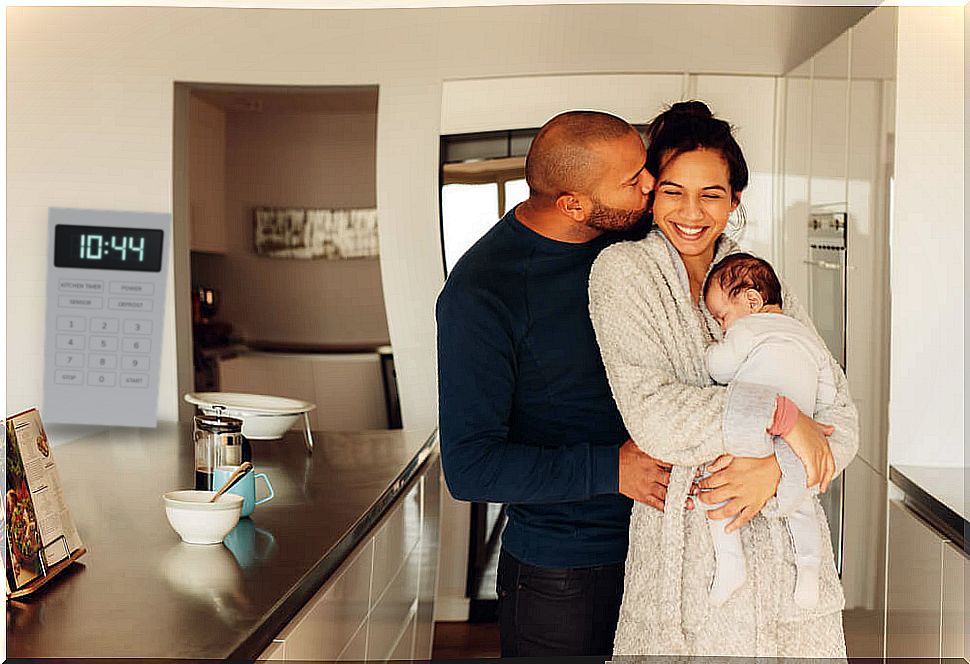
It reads 10,44
